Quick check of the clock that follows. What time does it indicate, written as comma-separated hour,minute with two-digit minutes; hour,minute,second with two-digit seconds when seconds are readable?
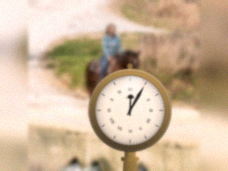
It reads 12,05
